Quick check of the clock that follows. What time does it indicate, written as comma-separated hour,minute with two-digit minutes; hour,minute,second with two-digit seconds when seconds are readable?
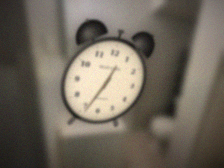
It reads 12,34
